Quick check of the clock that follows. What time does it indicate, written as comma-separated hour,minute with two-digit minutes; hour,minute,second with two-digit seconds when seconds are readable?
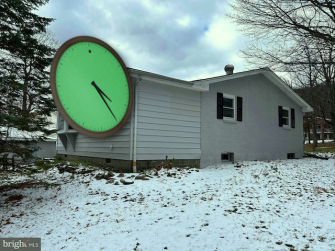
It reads 4,25
